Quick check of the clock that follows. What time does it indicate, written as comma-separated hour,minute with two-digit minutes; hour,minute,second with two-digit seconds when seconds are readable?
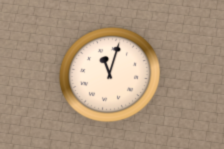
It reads 11,01
